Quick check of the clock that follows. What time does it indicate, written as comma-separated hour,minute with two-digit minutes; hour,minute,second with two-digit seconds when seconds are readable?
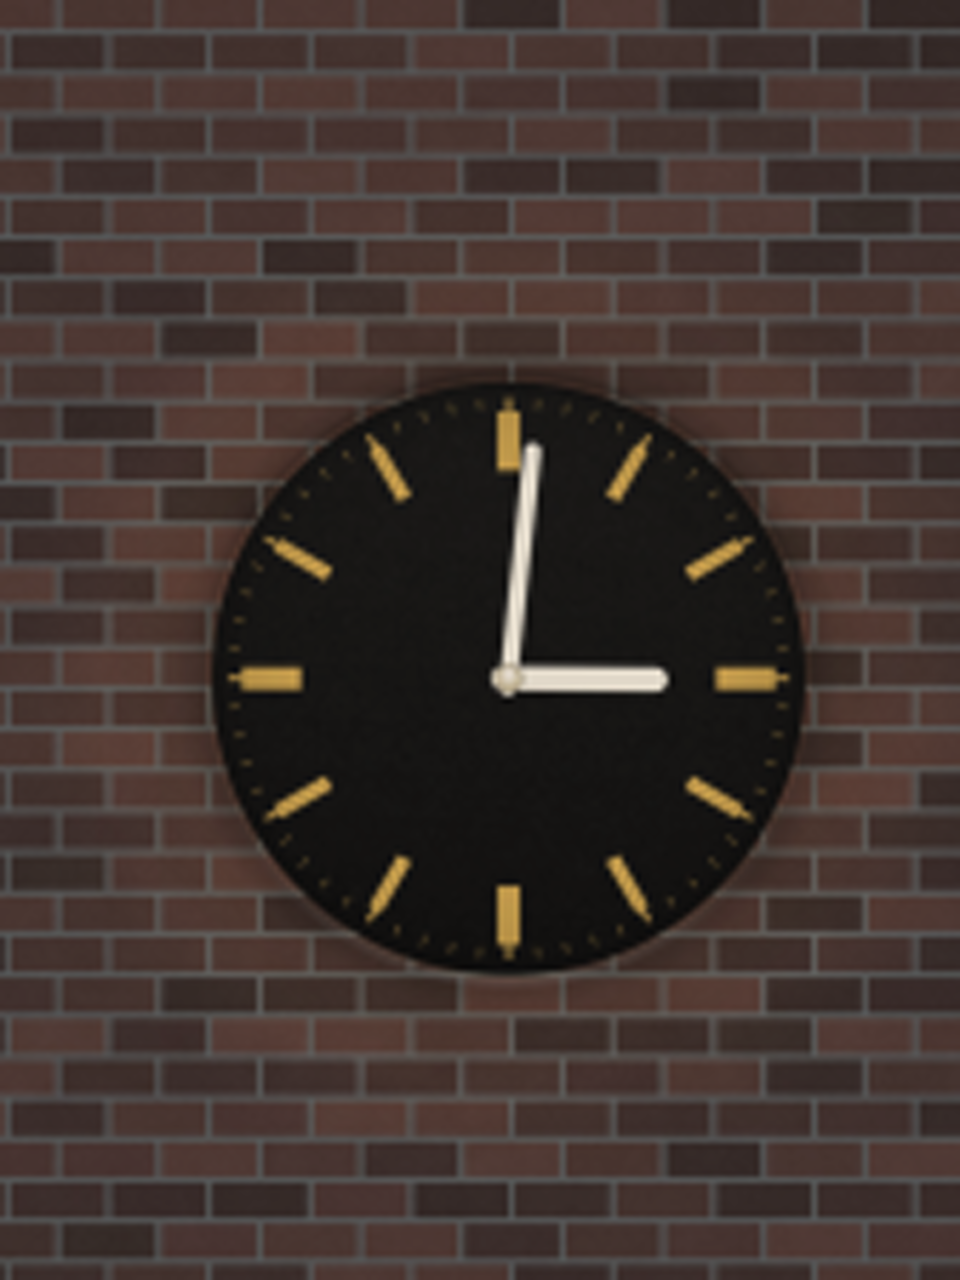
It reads 3,01
